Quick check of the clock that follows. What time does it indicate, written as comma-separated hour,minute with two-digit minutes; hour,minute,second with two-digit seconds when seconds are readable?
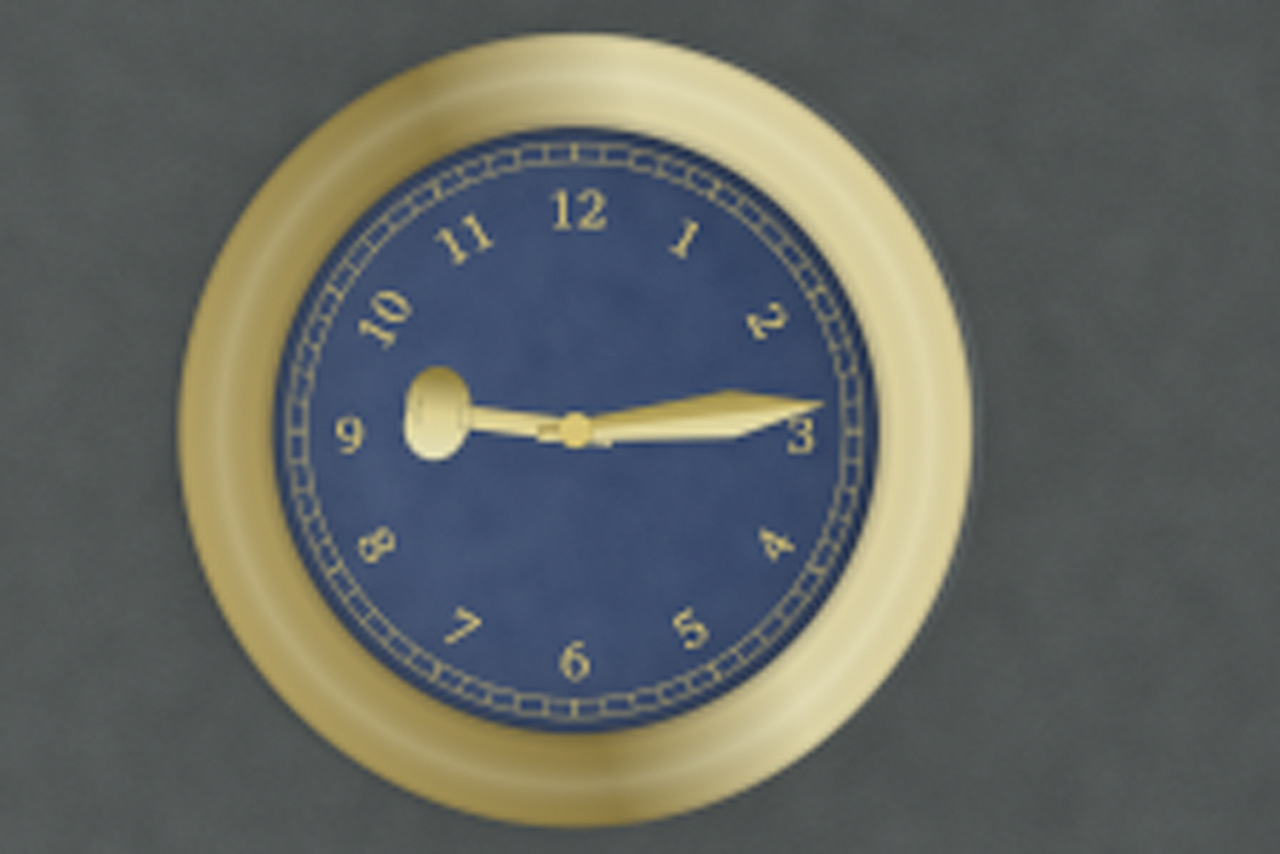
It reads 9,14
